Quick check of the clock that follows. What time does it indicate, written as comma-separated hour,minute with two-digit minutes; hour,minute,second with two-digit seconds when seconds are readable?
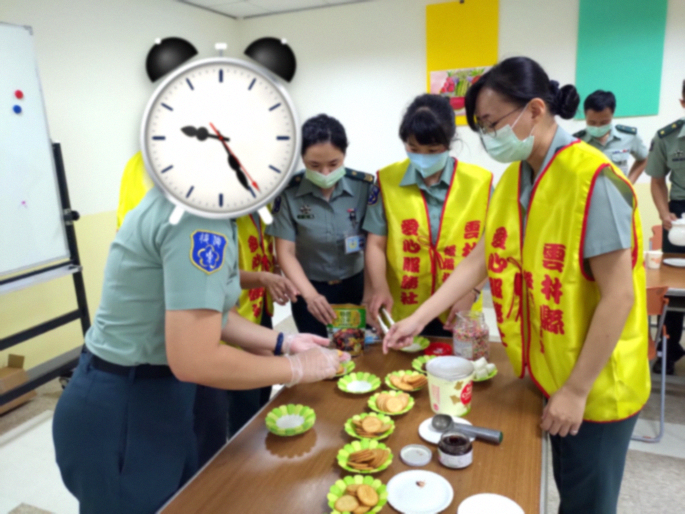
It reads 9,25,24
